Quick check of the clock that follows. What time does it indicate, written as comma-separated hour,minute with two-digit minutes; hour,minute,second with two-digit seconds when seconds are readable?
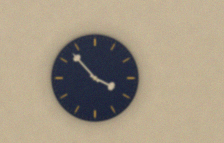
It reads 3,53
